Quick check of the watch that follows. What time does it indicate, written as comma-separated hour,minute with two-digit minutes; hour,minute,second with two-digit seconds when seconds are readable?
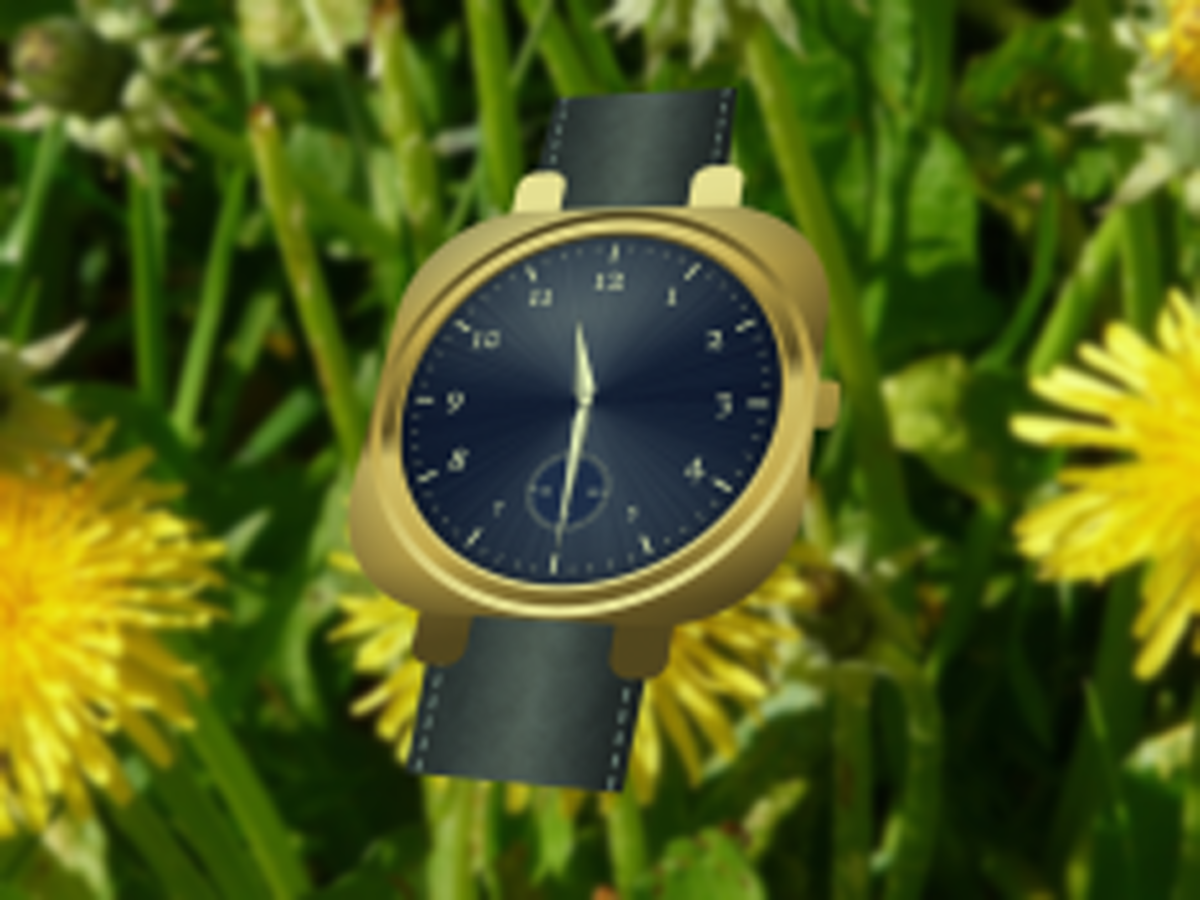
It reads 11,30
